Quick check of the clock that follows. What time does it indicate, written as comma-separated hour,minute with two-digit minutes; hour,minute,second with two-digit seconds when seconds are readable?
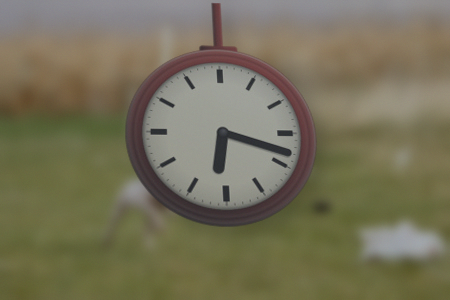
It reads 6,18
